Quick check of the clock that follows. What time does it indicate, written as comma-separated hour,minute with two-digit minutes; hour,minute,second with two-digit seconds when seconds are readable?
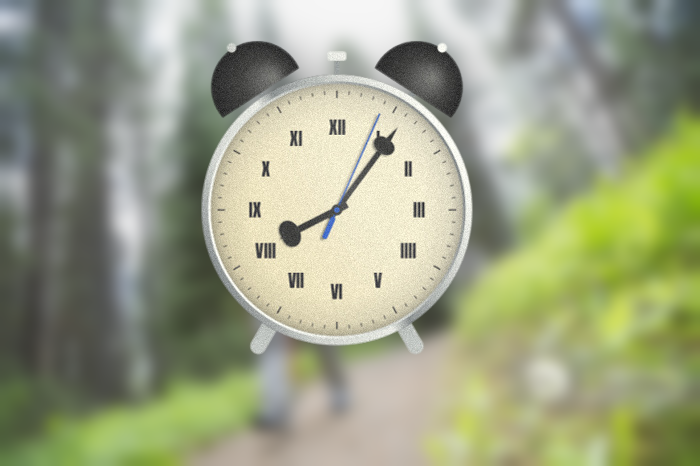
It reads 8,06,04
